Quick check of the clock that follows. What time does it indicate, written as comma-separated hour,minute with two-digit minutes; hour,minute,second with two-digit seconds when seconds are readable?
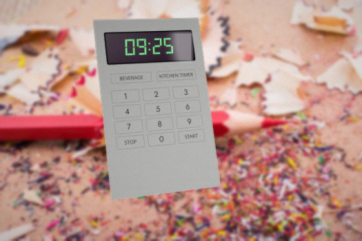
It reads 9,25
